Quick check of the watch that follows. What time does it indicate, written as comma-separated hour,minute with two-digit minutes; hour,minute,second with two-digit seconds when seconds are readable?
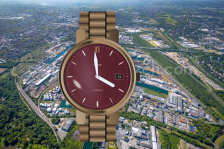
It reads 3,59
